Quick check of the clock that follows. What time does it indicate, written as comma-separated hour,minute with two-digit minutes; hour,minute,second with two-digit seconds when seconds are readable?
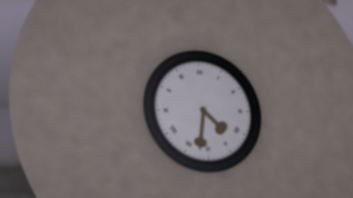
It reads 4,32
